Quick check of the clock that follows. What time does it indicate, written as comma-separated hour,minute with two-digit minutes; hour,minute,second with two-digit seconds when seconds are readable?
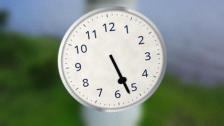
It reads 5,27
